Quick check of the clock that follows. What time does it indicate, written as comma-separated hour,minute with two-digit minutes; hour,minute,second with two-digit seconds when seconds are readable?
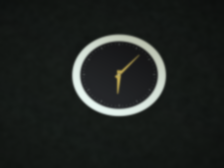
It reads 6,07
